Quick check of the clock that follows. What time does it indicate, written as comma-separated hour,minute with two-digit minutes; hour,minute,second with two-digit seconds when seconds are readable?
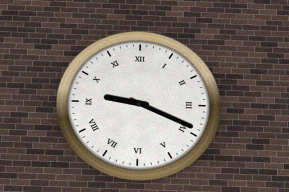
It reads 9,19
